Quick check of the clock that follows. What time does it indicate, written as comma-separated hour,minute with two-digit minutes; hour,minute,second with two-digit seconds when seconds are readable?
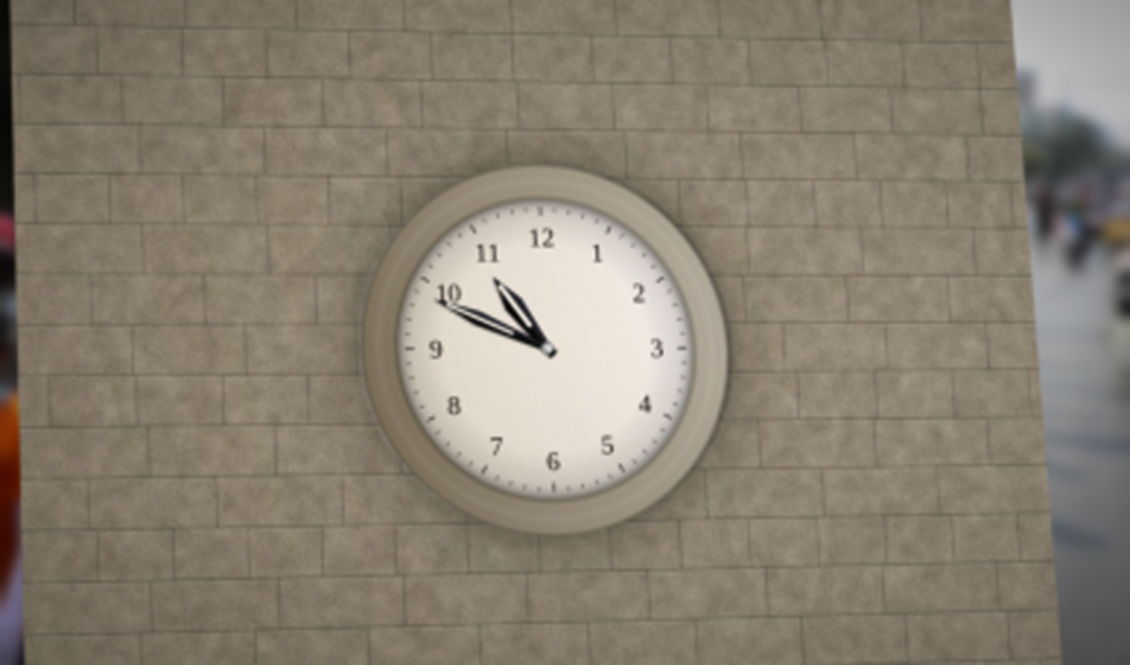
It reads 10,49
